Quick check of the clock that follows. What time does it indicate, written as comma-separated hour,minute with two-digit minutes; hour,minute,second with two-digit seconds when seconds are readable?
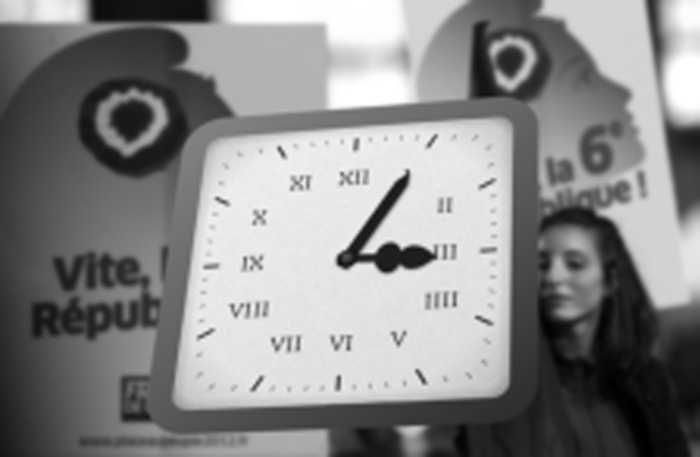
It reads 3,05
